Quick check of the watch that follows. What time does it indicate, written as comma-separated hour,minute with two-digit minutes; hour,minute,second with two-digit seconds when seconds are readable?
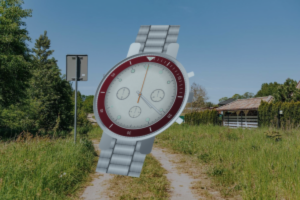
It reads 4,21
